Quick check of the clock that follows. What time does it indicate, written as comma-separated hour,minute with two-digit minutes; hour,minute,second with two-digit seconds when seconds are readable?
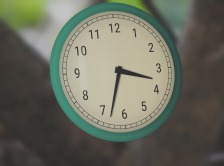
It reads 3,33
